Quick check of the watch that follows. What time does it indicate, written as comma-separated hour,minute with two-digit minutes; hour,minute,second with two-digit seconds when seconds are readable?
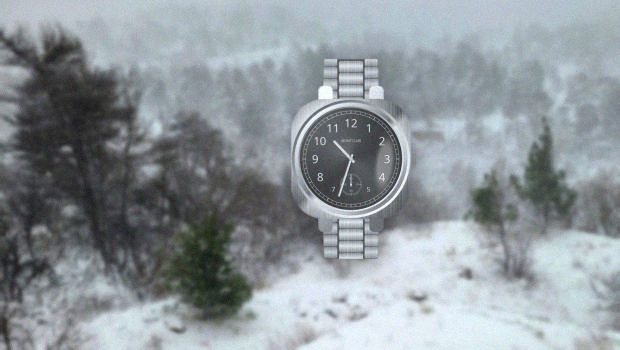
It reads 10,33
